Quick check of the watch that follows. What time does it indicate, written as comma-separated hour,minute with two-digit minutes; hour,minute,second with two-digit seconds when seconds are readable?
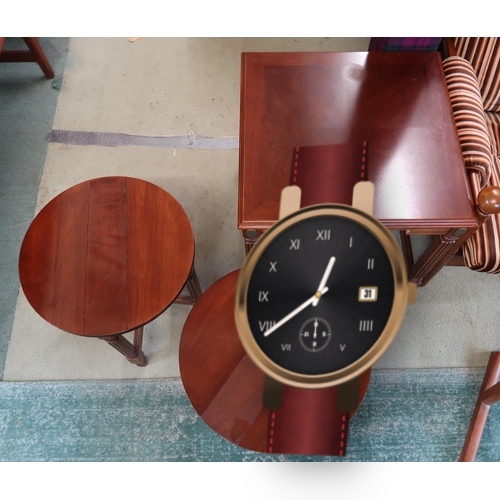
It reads 12,39
